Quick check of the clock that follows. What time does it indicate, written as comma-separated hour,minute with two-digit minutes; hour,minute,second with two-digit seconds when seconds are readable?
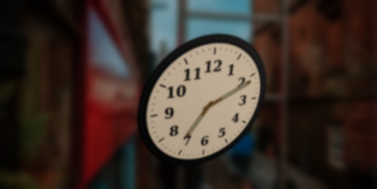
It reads 7,11
